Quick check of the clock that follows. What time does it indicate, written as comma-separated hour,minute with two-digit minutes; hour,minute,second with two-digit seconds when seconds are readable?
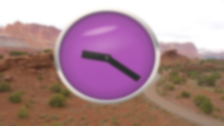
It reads 9,21
